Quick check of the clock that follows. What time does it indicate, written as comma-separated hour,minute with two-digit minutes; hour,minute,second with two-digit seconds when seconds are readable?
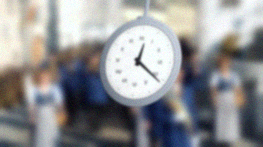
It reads 12,21
